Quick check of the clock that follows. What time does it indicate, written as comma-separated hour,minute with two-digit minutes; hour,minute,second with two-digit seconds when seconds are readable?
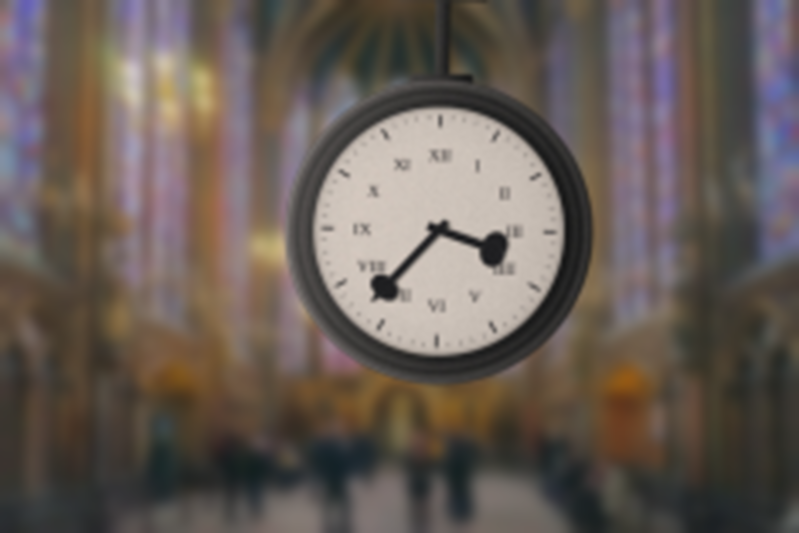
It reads 3,37
